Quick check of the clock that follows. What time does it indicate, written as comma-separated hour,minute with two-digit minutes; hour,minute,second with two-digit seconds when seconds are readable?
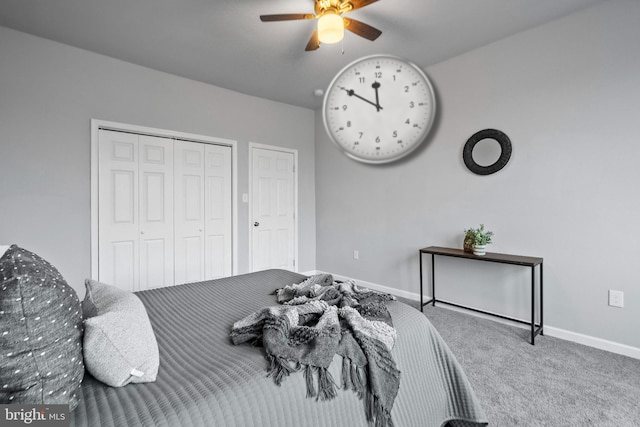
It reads 11,50
